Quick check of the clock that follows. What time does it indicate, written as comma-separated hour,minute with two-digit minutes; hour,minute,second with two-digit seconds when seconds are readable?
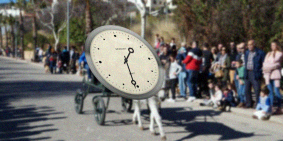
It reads 1,31
